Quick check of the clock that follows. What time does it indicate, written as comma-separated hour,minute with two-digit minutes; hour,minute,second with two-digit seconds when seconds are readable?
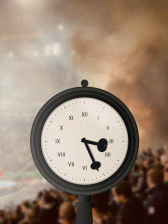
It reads 3,26
